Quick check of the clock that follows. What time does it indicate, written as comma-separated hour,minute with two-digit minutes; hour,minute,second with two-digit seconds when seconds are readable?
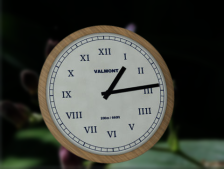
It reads 1,14
